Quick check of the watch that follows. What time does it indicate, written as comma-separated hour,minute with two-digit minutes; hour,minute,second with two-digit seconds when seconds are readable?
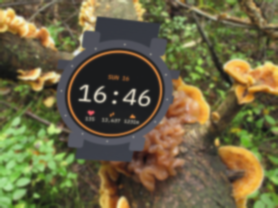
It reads 16,46
